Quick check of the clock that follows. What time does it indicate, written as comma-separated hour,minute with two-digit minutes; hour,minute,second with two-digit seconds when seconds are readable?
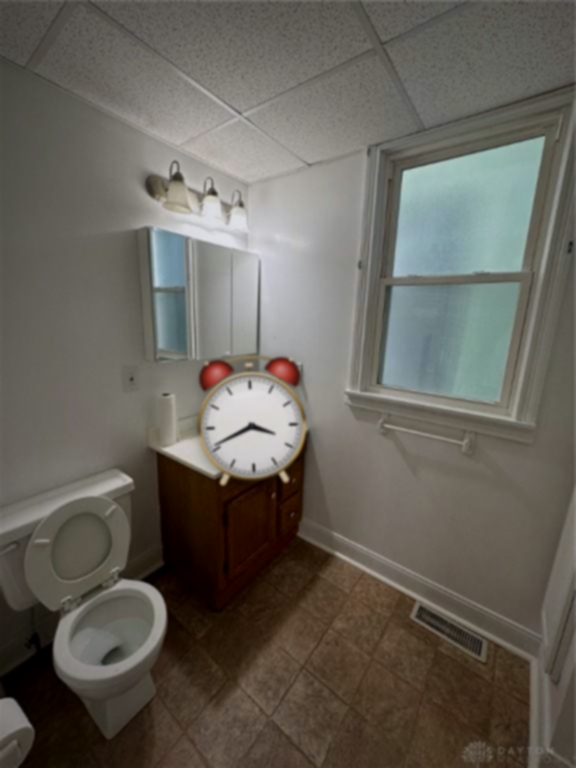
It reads 3,41
